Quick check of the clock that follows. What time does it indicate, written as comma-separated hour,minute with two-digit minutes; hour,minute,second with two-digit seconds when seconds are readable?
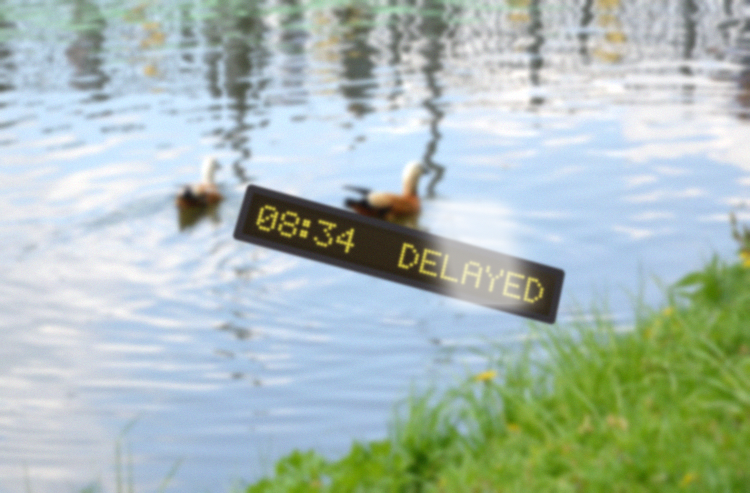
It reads 8,34
